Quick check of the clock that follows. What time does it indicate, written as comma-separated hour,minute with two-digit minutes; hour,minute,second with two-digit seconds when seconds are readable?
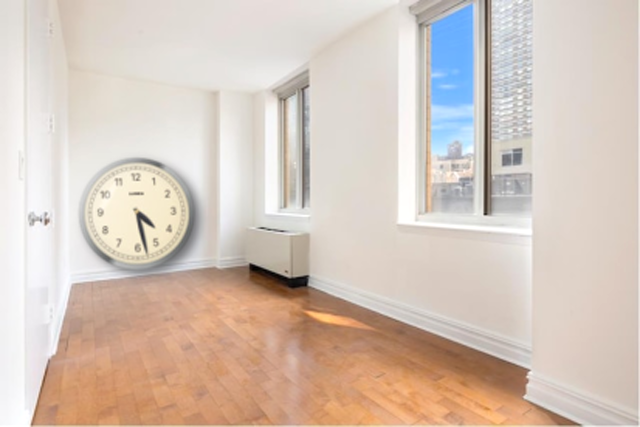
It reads 4,28
